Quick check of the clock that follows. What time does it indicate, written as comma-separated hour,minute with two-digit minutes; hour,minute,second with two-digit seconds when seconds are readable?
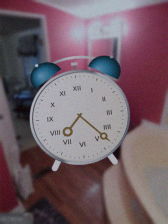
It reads 7,23
